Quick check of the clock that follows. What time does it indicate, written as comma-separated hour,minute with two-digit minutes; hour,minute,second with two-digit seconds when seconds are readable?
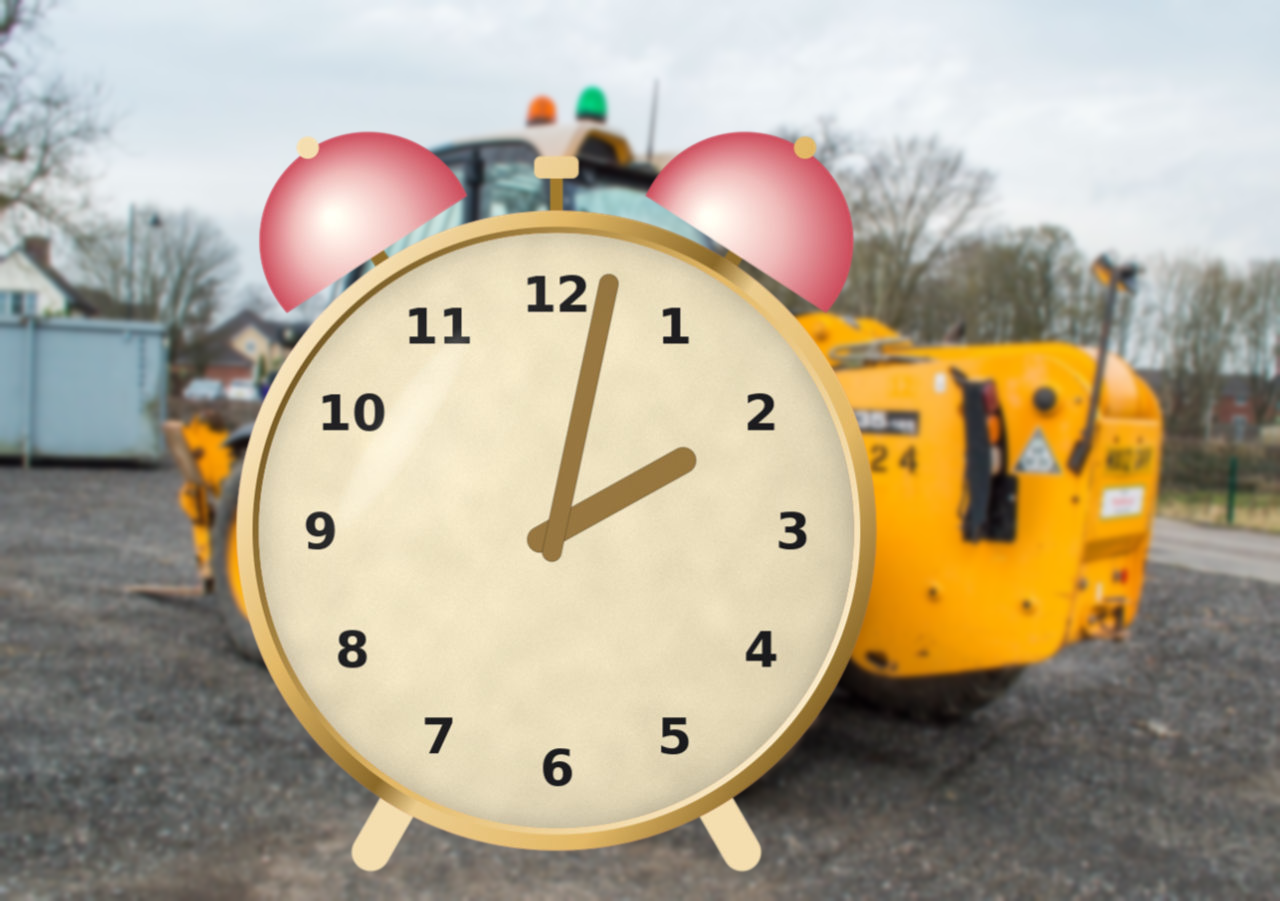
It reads 2,02
